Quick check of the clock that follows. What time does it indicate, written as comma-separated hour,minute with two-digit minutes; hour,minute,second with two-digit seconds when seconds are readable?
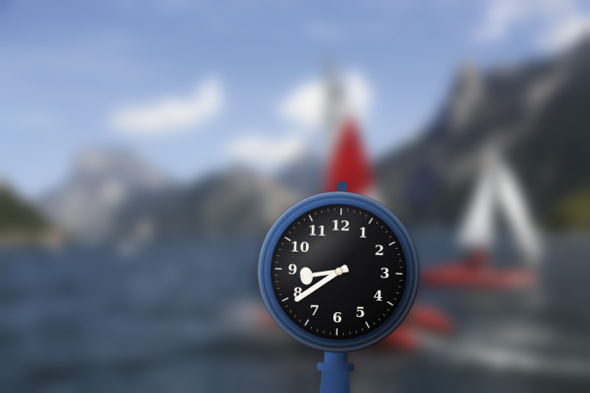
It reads 8,39
